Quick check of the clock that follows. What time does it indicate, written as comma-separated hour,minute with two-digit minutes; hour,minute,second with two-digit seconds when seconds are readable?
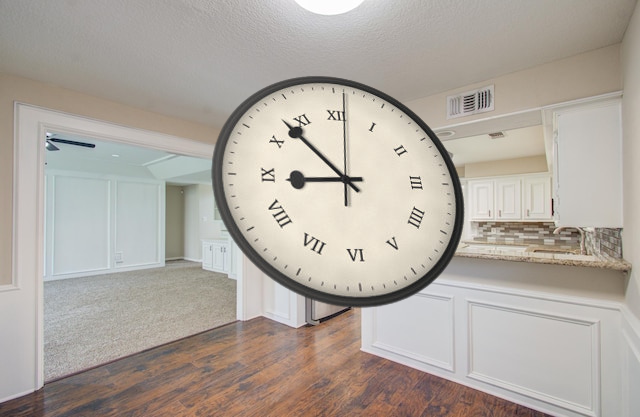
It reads 8,53,01
